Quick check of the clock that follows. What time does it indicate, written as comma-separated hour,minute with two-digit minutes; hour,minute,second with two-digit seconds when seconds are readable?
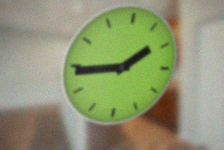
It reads 1,44
